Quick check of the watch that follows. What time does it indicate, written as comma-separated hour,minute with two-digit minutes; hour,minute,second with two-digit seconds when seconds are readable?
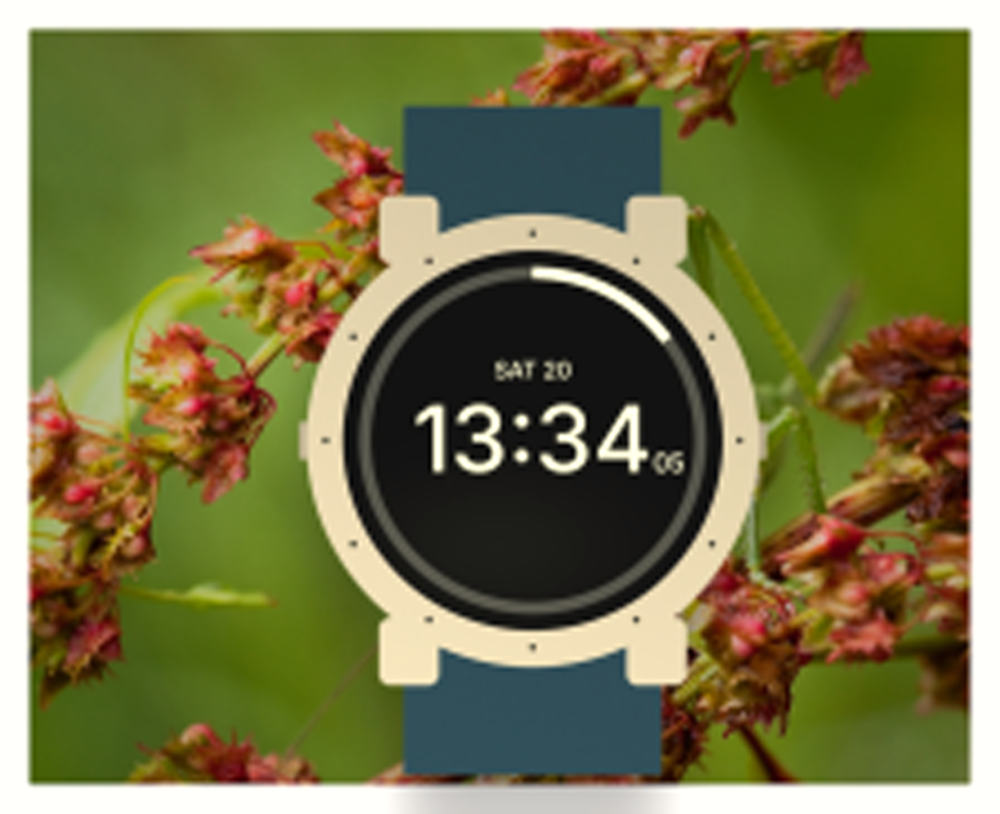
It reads 13,34
